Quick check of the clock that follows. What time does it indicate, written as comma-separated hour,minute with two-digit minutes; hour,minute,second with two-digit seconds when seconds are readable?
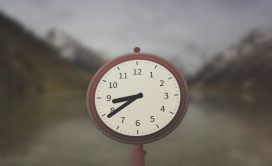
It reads 8,39
